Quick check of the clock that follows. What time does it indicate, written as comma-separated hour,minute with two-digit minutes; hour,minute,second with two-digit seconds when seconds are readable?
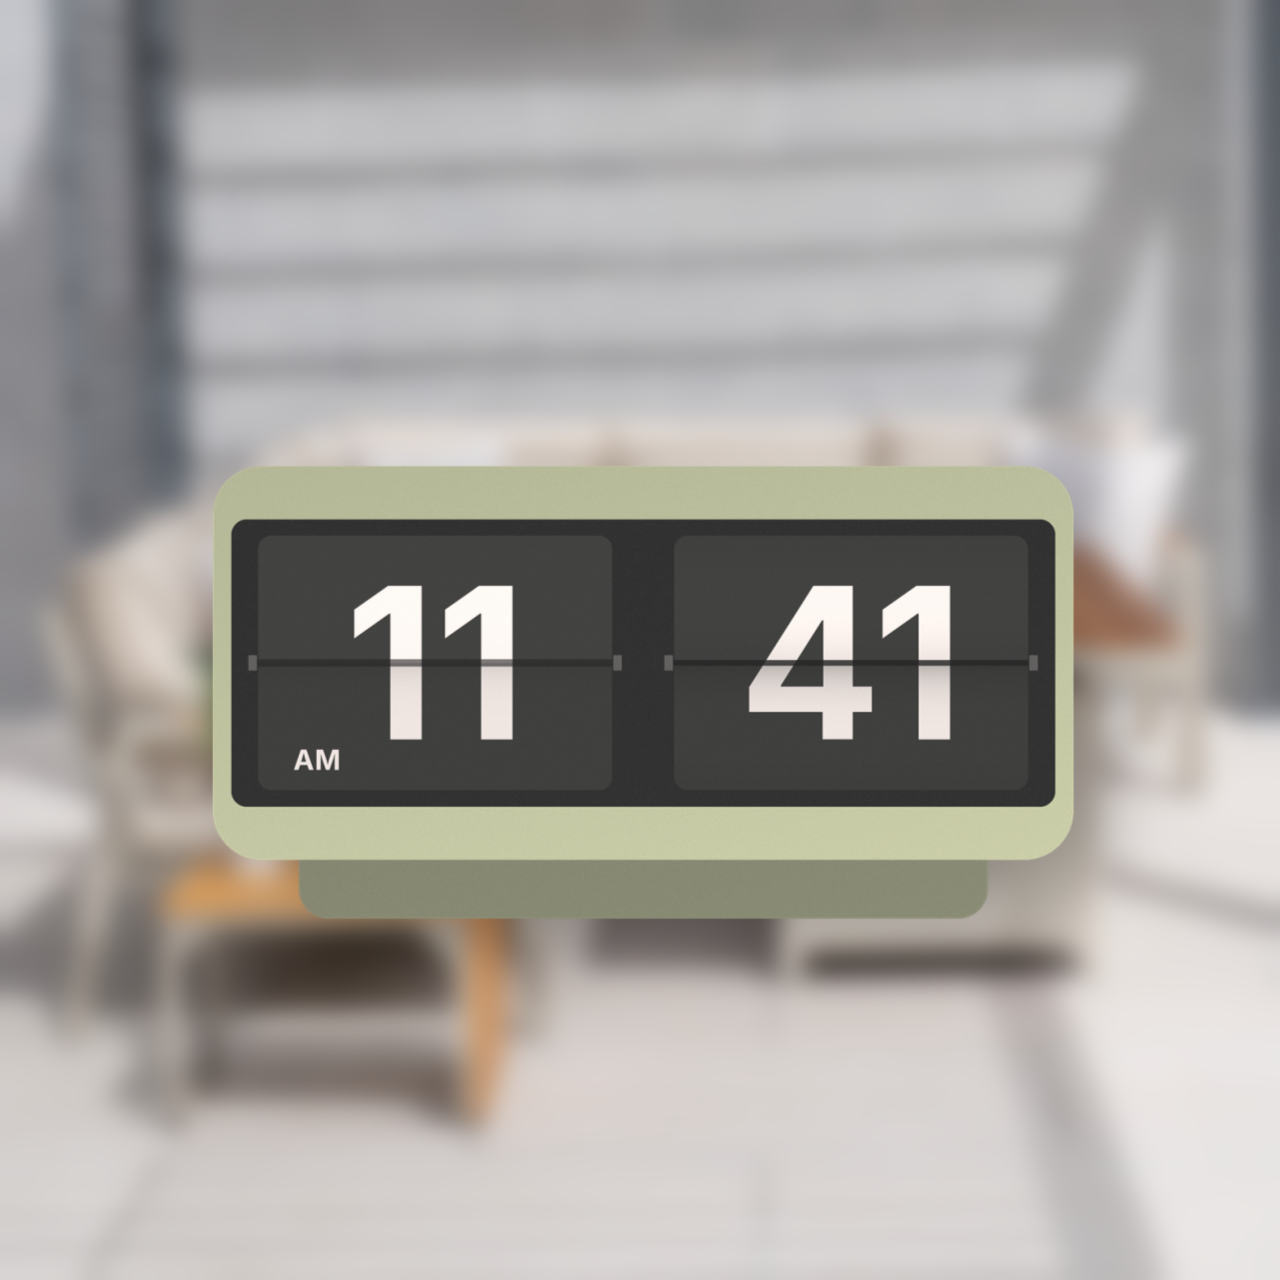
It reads 11,41
